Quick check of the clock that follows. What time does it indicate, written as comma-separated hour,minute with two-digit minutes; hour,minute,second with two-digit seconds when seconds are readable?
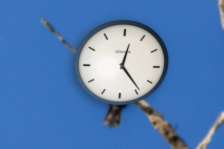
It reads 12,24
